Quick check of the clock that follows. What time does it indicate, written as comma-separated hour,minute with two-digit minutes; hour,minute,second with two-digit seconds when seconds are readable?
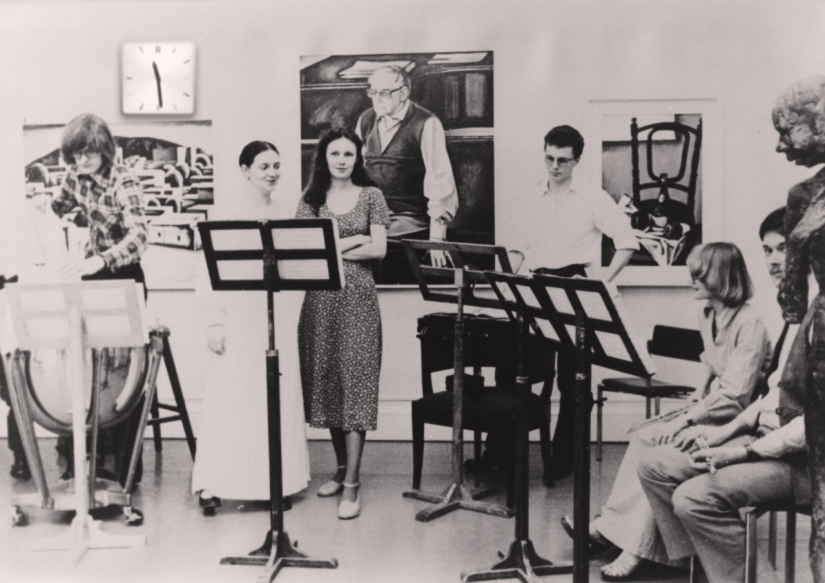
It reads 11,29
